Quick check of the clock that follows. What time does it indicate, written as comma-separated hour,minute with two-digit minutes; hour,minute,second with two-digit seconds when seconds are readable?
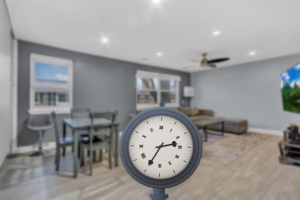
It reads 2,35
